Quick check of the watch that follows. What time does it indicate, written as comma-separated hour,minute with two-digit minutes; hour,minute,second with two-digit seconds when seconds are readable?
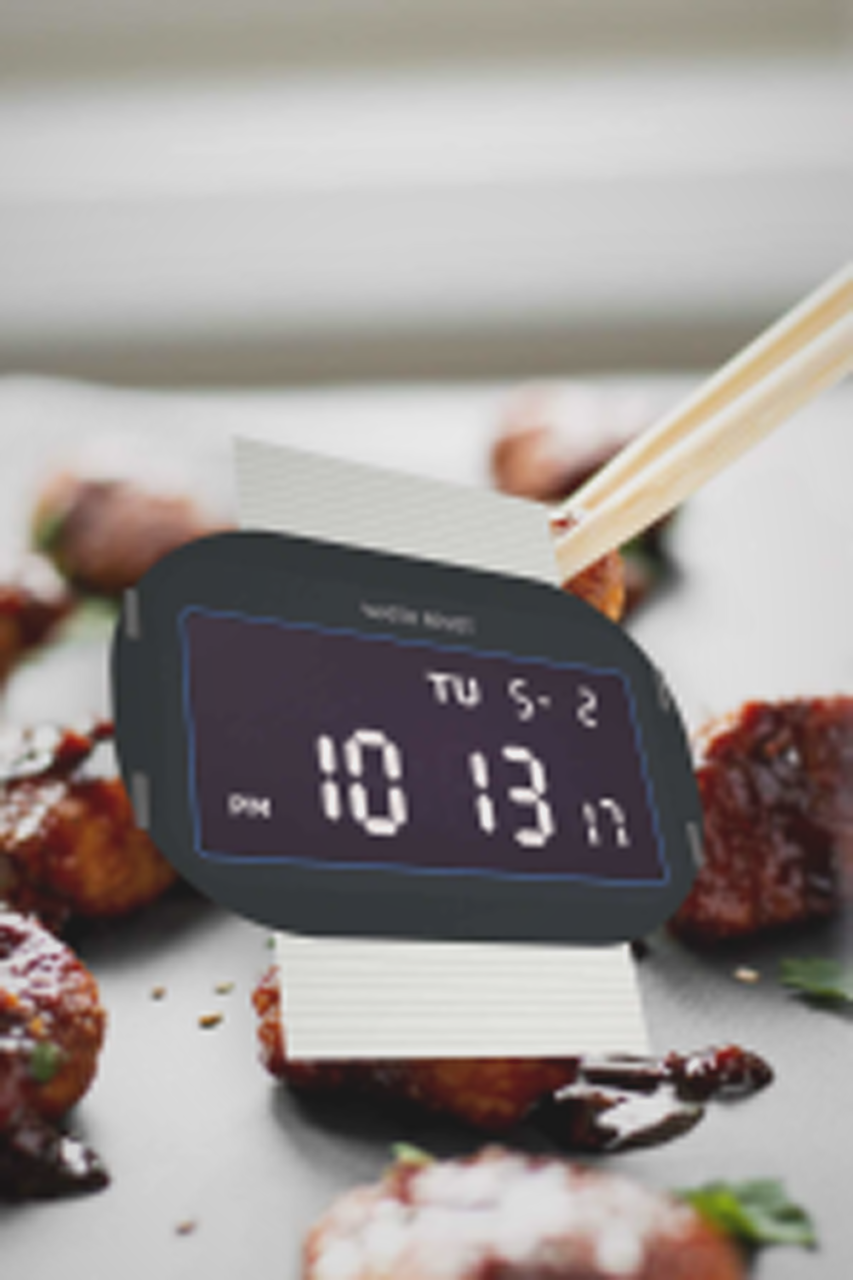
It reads 10,13,17
